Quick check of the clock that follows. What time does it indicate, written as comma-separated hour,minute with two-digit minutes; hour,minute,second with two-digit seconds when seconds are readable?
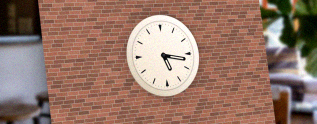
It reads 5,17
